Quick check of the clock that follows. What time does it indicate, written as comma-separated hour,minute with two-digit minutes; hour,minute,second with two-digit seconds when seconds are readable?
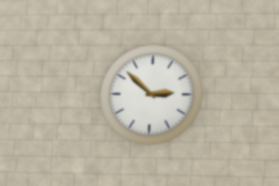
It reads 2,52
